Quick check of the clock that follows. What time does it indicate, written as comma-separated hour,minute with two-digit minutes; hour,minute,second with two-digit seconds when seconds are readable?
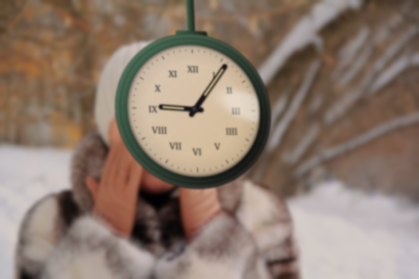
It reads 9,06
